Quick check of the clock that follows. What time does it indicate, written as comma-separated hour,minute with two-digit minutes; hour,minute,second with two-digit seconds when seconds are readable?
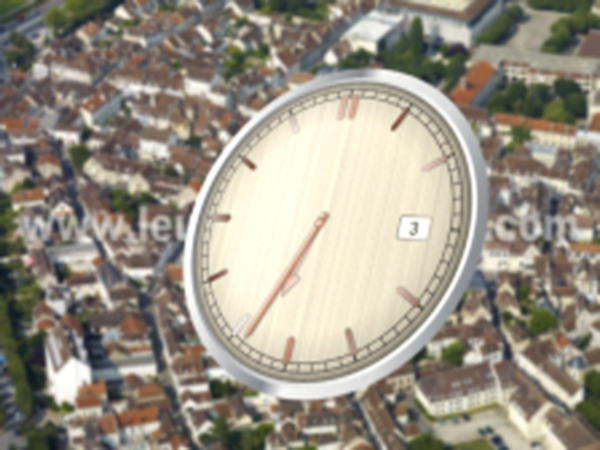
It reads 6,34
